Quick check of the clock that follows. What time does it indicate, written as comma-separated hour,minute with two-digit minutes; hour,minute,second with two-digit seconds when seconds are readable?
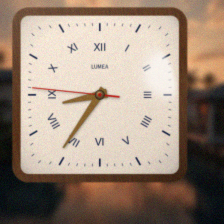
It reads 8,35,46
